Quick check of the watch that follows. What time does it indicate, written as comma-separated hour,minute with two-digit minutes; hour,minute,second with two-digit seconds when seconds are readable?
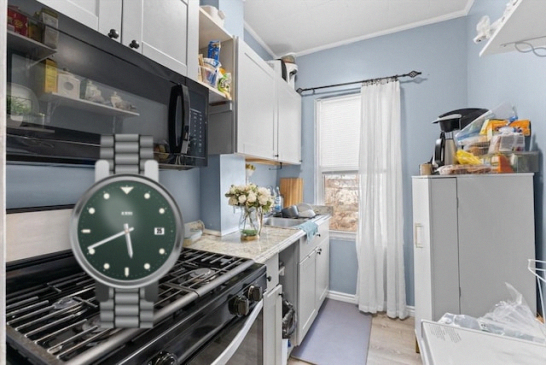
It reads 5,41
